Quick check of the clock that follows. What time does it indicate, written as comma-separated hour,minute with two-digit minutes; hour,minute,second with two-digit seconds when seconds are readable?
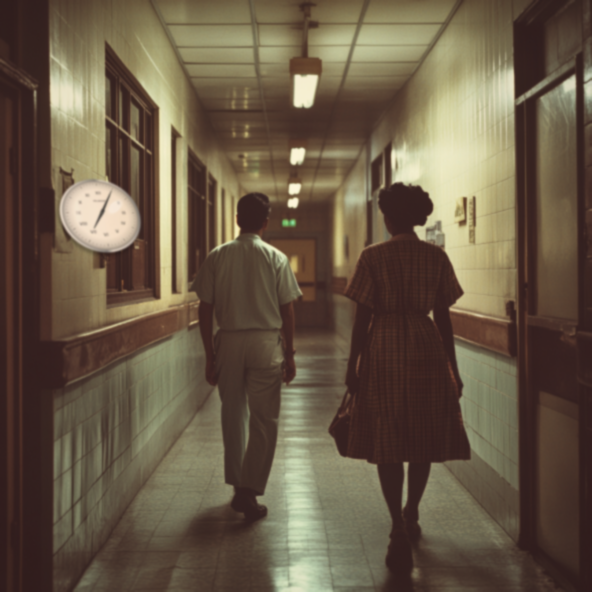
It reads 7,05
